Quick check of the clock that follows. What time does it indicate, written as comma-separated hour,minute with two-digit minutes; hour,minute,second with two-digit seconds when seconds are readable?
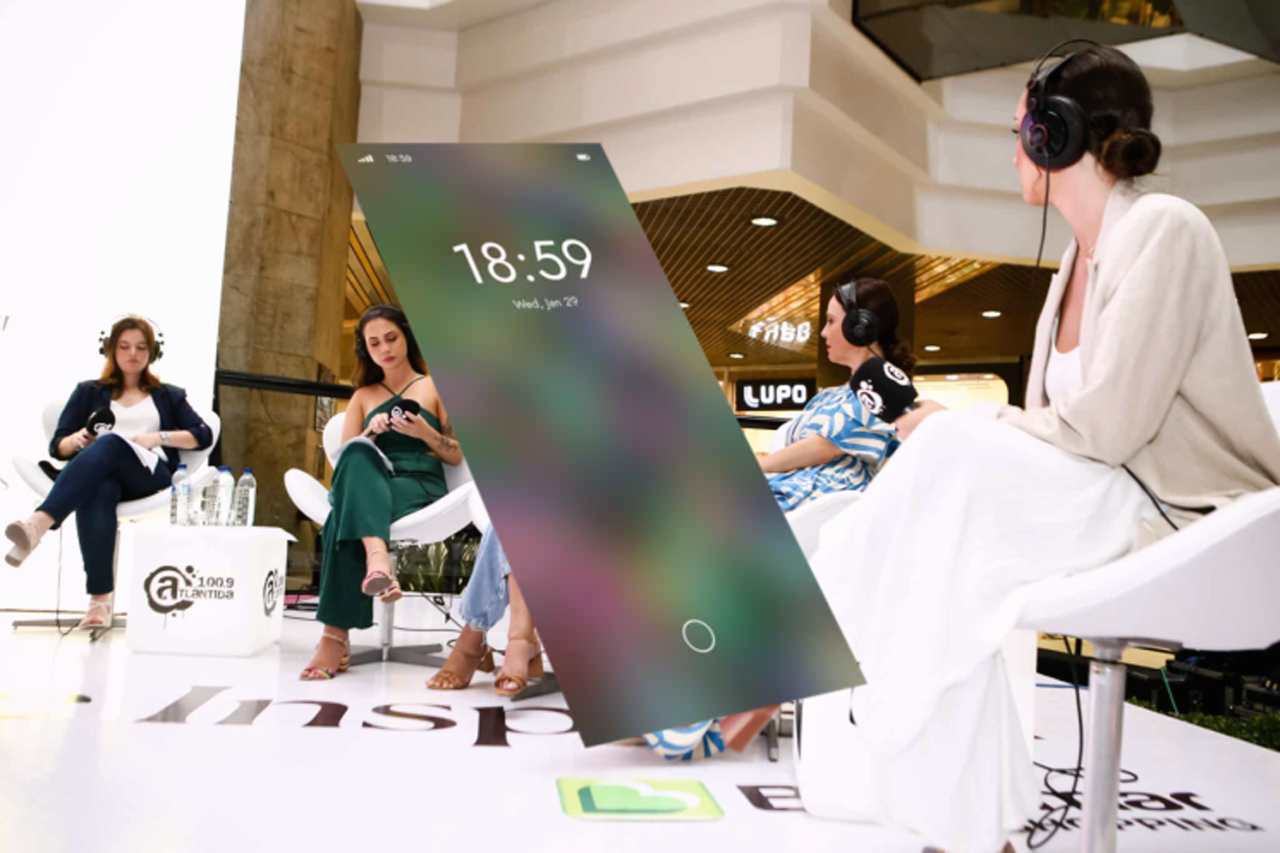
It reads 18,59
